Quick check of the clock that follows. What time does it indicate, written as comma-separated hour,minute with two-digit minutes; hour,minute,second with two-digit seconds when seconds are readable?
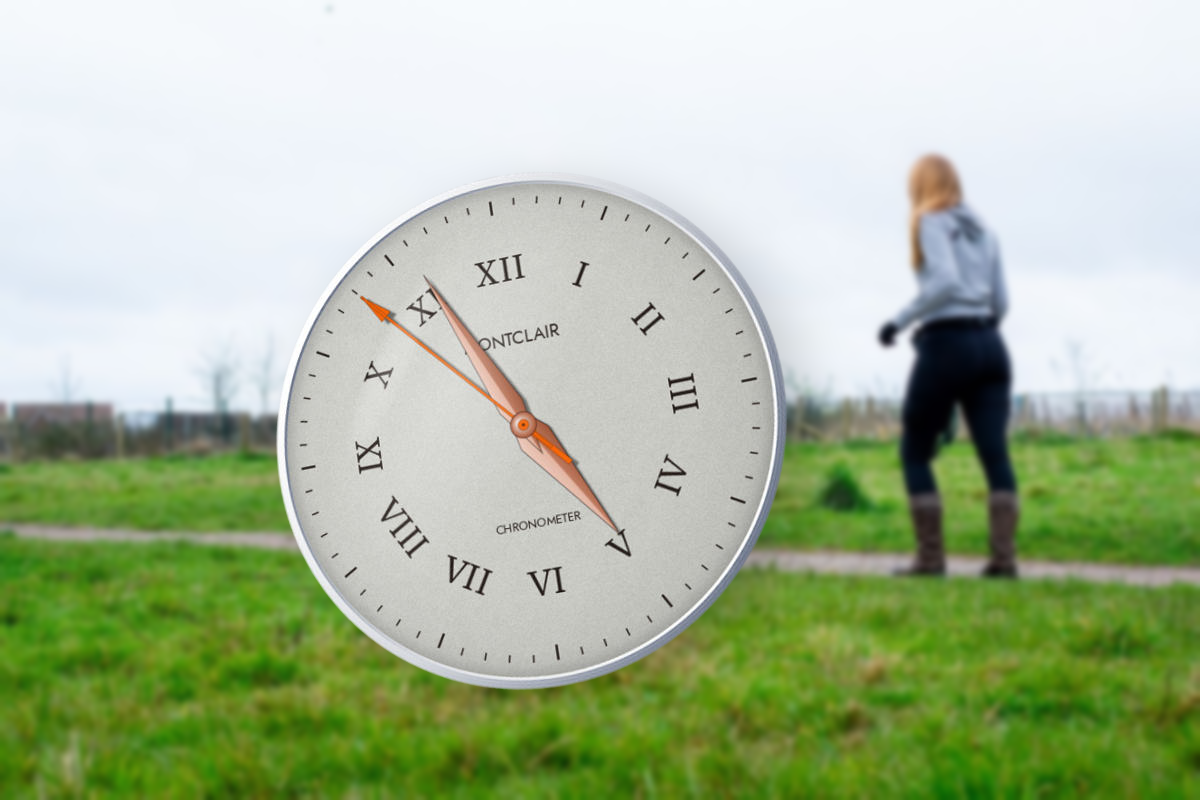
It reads 4,55,53
